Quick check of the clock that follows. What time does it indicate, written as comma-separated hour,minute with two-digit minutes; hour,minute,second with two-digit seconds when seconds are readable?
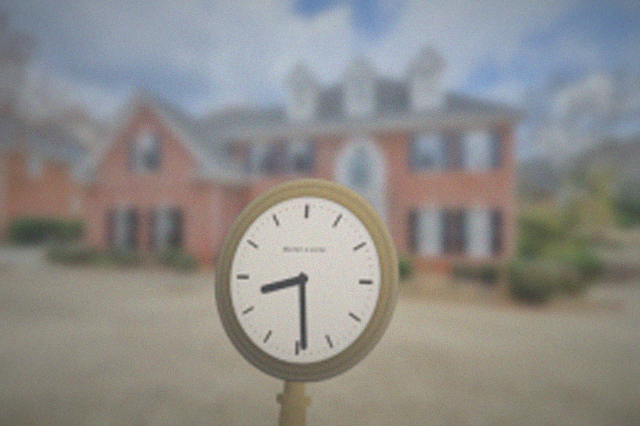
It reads 8,29
